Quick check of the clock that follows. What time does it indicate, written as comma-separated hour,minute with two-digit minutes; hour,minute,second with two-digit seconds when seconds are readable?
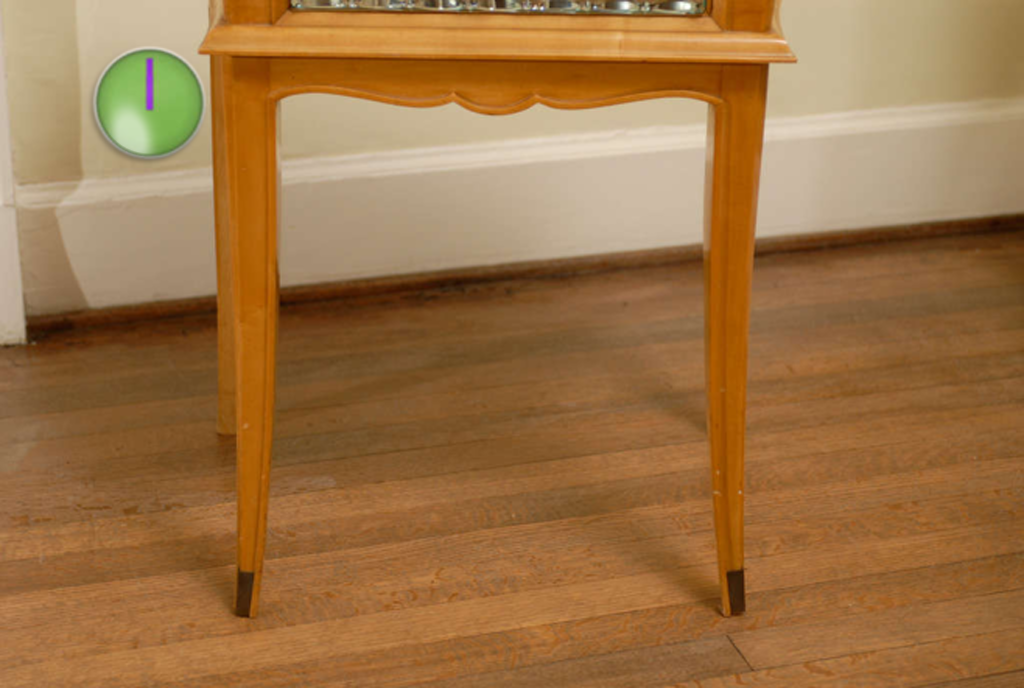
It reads 12,00
